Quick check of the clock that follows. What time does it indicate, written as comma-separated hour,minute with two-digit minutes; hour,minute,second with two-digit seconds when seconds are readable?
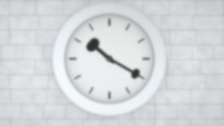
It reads 10,20
